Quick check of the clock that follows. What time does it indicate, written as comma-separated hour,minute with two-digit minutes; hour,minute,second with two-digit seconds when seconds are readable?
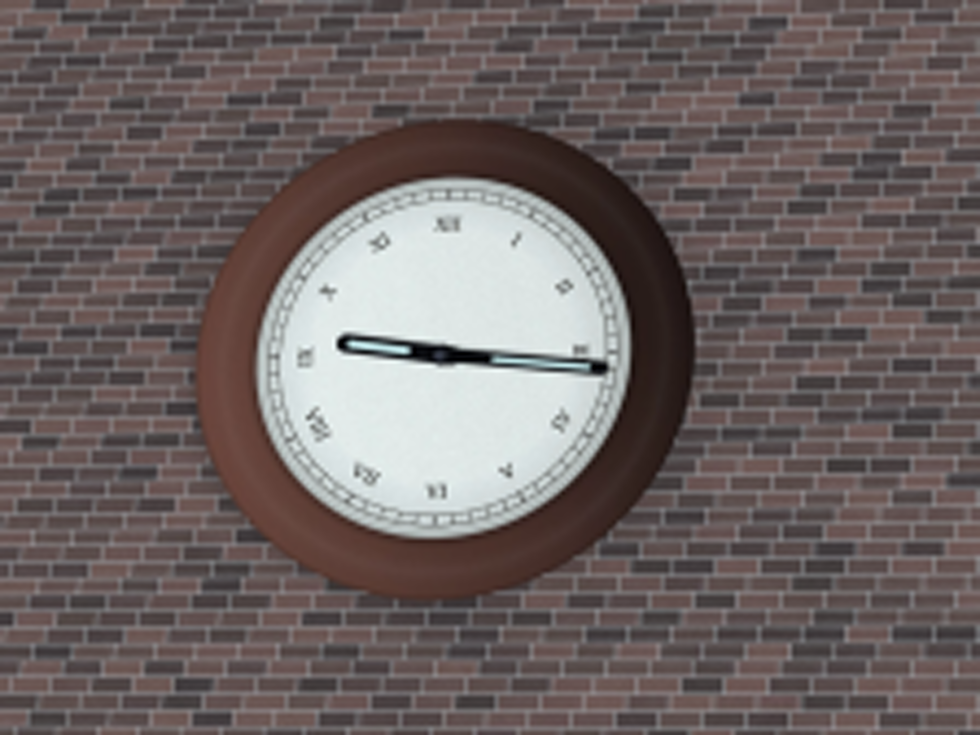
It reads 9,16
